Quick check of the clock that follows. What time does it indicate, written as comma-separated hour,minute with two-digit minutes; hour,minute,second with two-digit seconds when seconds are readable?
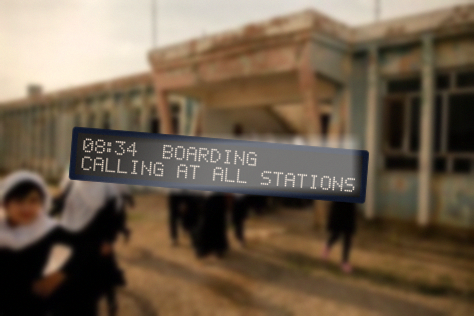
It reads 8,34
